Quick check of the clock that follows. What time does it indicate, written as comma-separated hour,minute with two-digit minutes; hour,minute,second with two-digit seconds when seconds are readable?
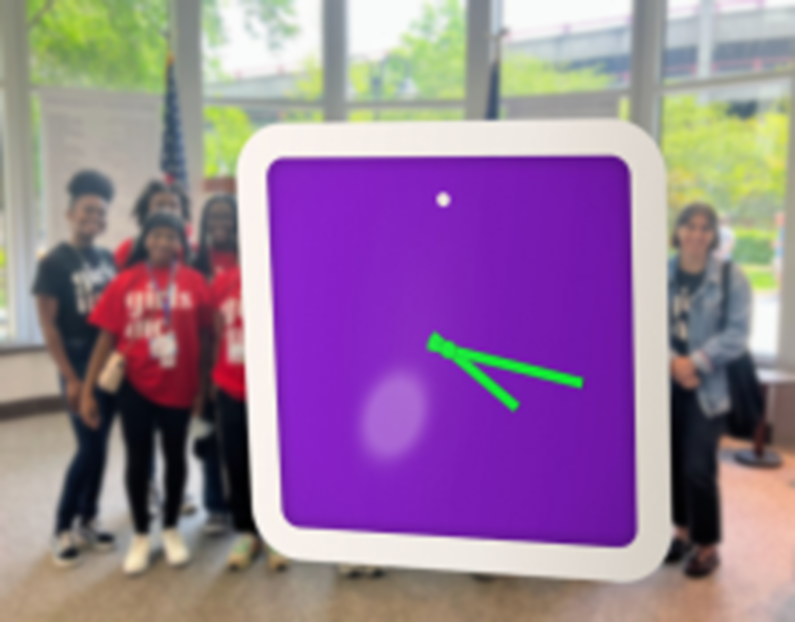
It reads 4,17
